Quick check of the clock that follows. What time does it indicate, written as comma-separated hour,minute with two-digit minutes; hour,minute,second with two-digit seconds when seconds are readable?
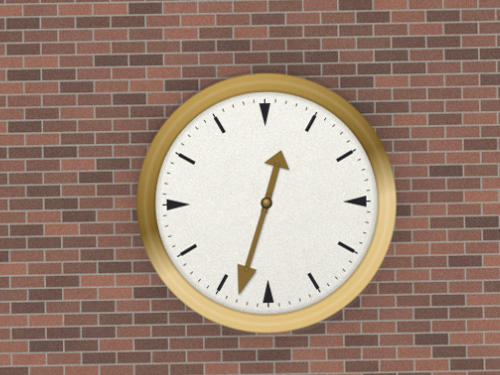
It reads 12,33
